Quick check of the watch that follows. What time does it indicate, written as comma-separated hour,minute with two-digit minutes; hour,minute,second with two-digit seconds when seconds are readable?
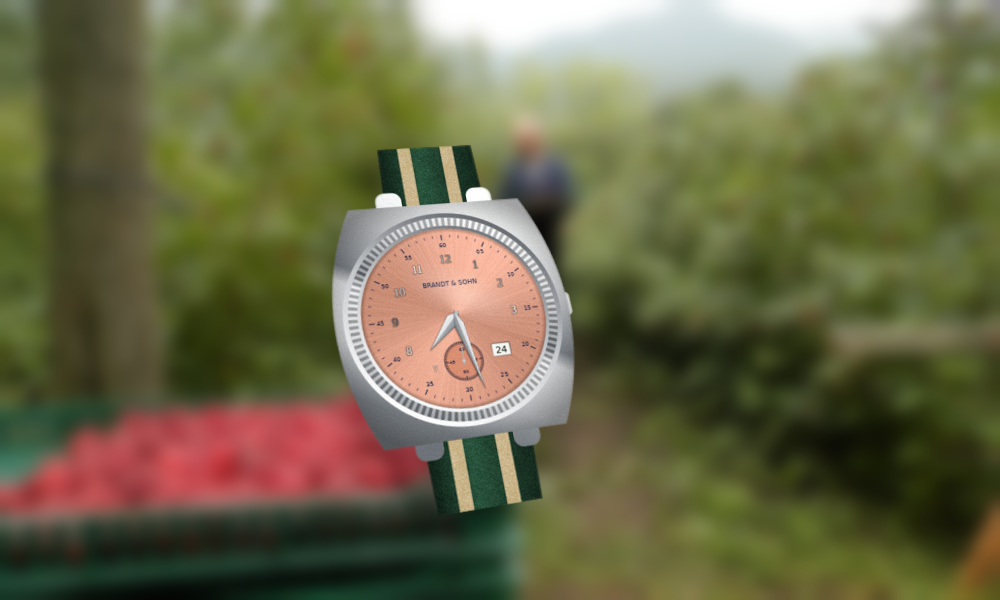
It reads 7,28
